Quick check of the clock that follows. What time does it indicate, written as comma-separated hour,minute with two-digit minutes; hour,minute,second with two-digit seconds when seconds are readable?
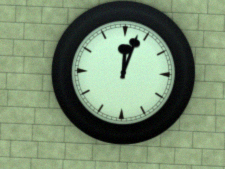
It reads 12,03
